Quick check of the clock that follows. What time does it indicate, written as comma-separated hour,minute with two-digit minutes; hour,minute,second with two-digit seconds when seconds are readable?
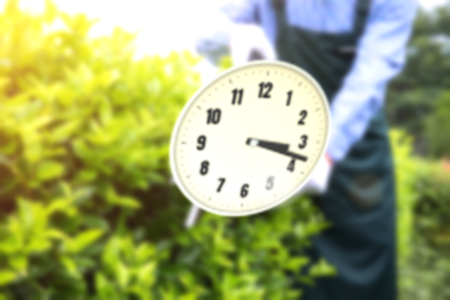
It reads 3,18
